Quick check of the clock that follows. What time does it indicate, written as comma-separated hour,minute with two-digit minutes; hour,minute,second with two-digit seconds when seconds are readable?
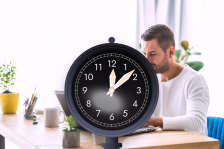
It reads 12,08
